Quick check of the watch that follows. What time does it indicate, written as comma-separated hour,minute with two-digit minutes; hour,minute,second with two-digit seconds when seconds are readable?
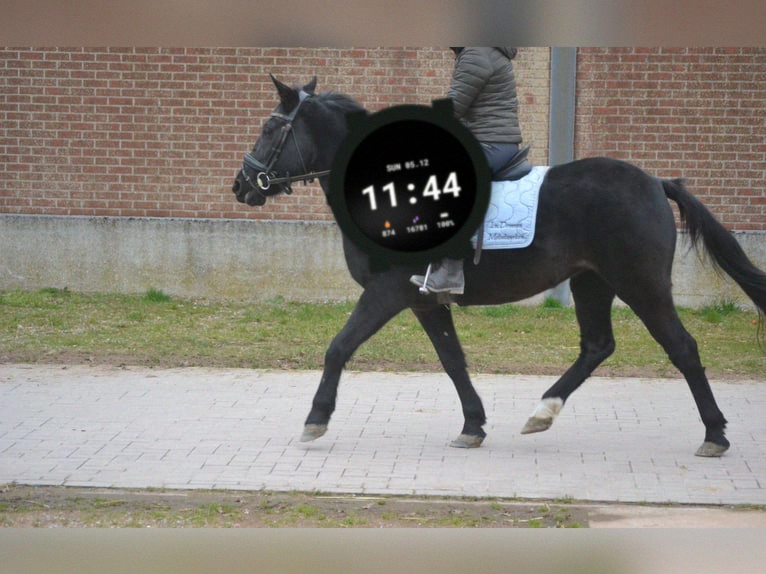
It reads 11,44
